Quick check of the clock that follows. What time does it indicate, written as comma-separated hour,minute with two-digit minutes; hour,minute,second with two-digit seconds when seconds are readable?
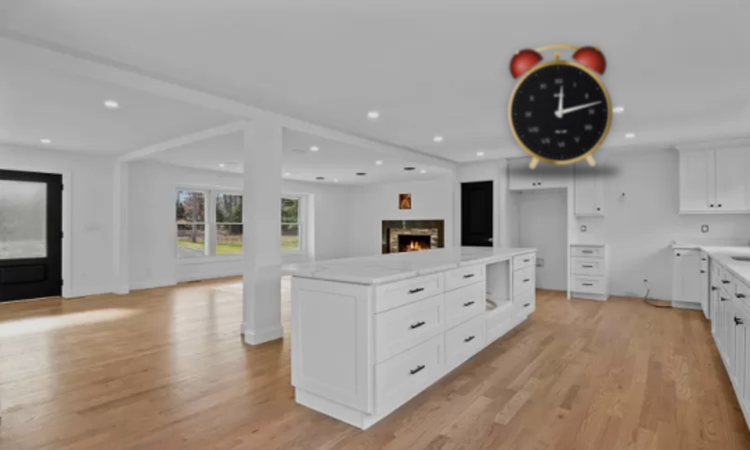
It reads 12,13
